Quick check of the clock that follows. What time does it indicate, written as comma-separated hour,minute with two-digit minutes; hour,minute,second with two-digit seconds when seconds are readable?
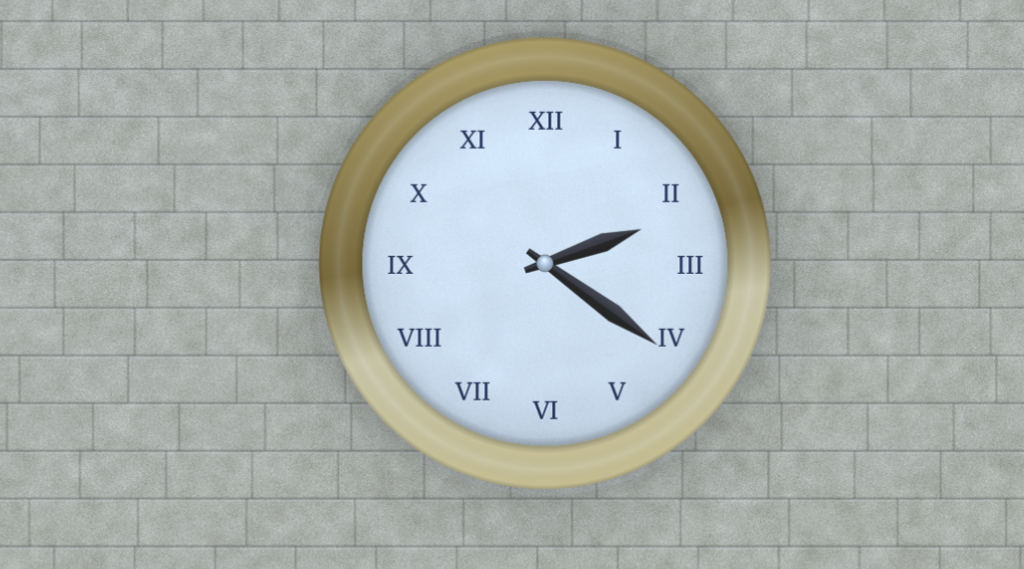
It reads 2,21
